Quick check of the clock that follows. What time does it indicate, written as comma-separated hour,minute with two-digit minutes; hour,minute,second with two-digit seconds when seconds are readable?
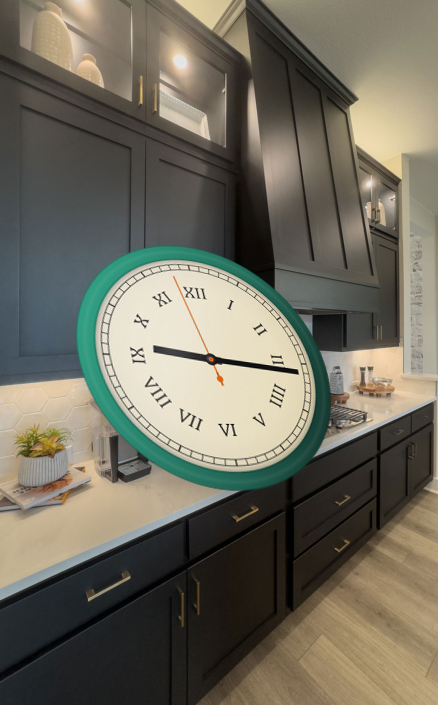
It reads 9,15,58
